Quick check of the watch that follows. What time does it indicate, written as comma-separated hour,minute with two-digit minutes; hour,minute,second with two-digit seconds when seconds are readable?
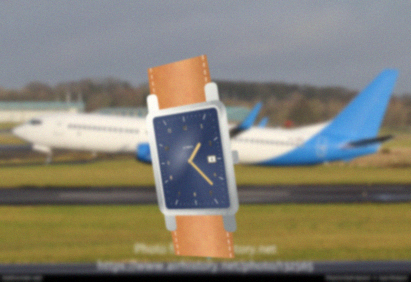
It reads 1,23
